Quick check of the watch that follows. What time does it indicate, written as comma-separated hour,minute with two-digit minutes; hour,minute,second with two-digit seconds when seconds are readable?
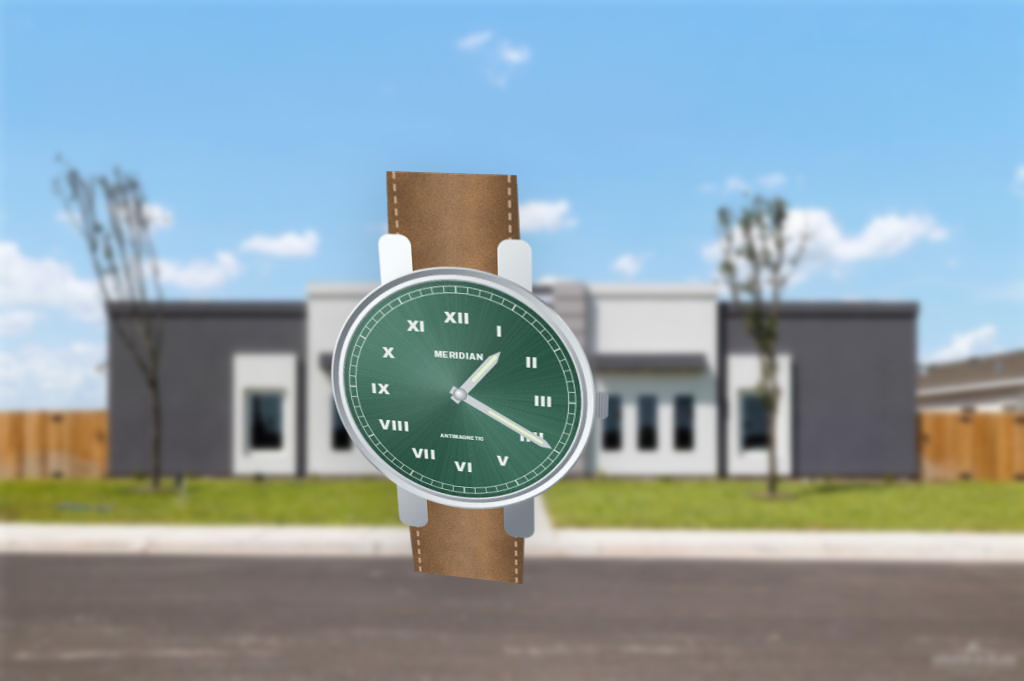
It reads 1,20
